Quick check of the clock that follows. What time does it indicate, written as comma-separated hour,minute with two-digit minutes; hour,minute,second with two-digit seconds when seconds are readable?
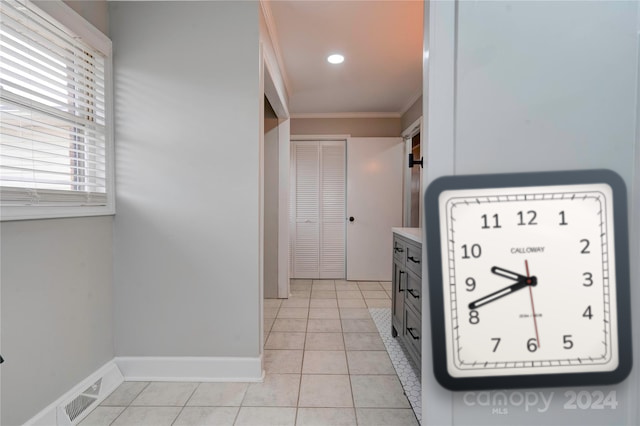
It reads 9,41,29
